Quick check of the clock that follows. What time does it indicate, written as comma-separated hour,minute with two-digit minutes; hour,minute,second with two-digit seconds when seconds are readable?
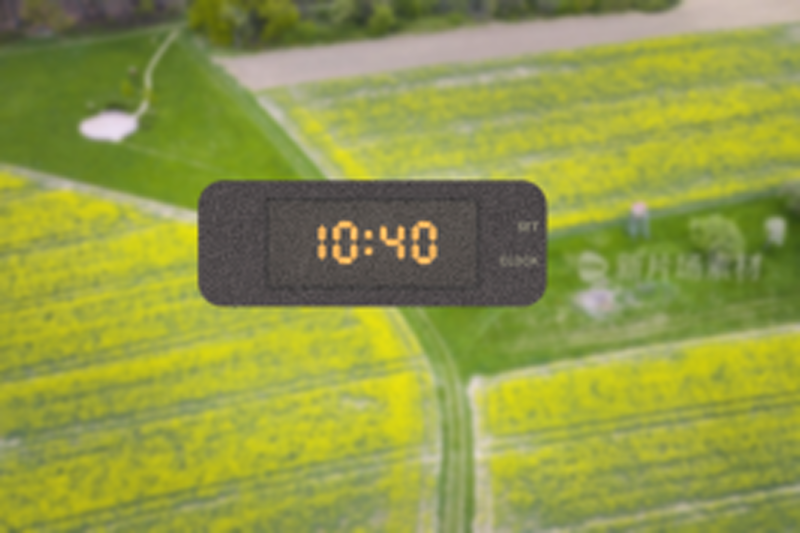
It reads 10,40
